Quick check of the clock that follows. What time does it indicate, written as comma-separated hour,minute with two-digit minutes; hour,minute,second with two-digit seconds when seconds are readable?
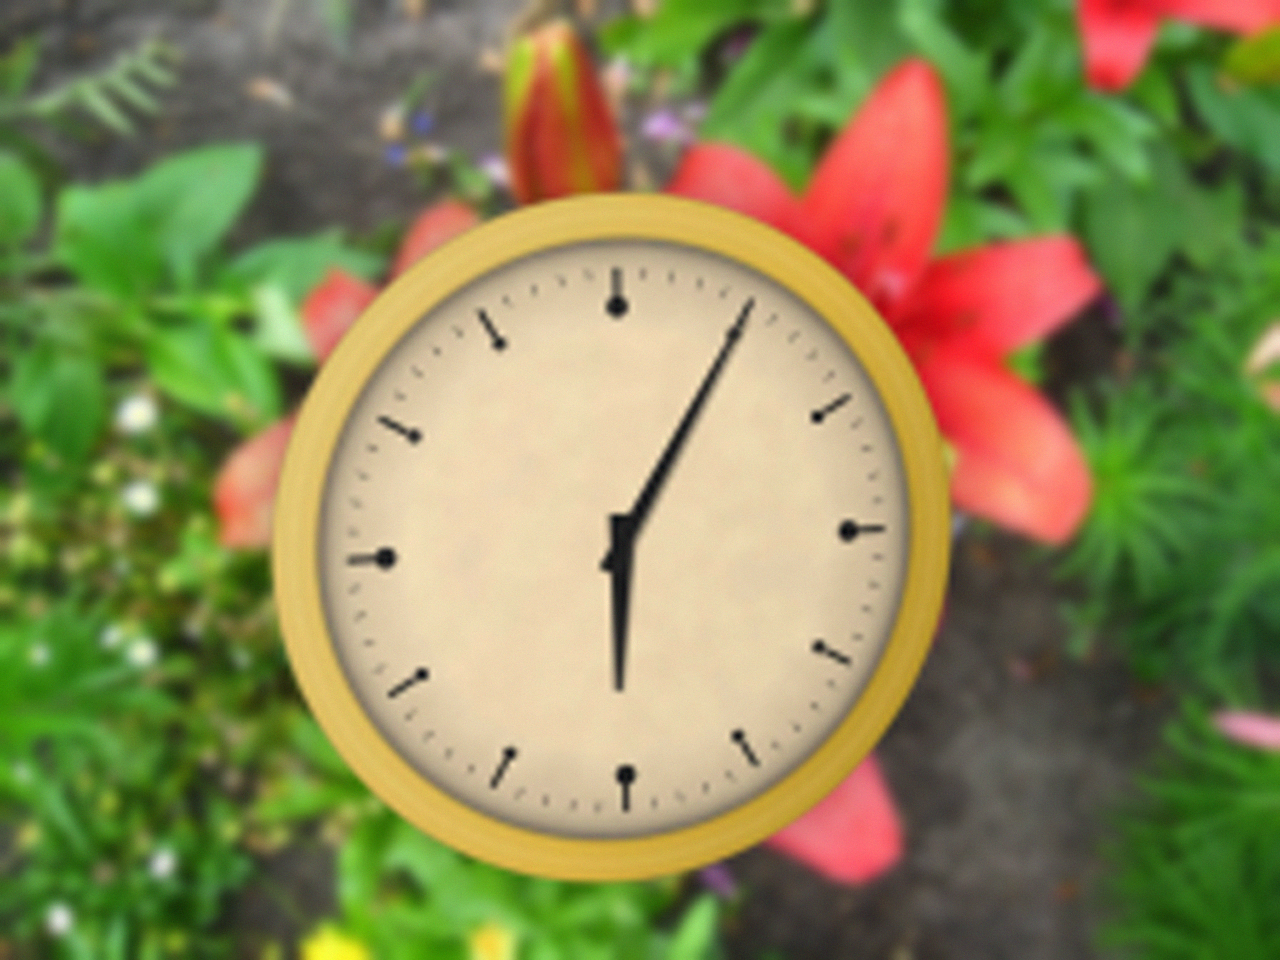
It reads 6,05
